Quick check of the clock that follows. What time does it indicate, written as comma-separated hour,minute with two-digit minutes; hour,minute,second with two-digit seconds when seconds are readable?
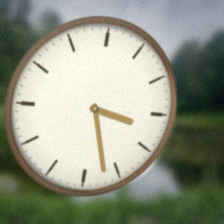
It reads 3,27
